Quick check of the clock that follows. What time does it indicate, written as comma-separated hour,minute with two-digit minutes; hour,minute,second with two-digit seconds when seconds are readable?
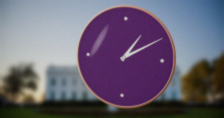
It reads 1,10
